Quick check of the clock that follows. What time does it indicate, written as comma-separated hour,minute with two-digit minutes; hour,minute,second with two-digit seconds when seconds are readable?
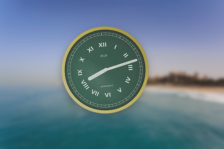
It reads 8,13
